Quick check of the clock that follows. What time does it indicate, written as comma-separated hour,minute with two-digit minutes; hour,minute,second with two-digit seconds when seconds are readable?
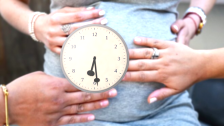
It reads 6,29
